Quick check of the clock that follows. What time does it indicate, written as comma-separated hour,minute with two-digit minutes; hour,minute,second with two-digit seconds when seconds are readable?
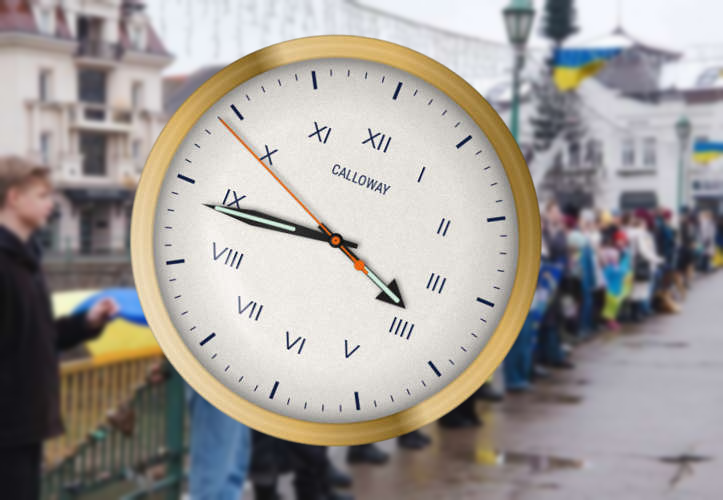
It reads 3,43,49
